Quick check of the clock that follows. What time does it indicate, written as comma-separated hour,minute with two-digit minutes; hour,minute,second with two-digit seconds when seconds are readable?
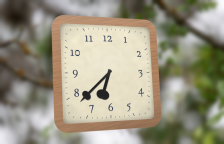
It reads 6,38
